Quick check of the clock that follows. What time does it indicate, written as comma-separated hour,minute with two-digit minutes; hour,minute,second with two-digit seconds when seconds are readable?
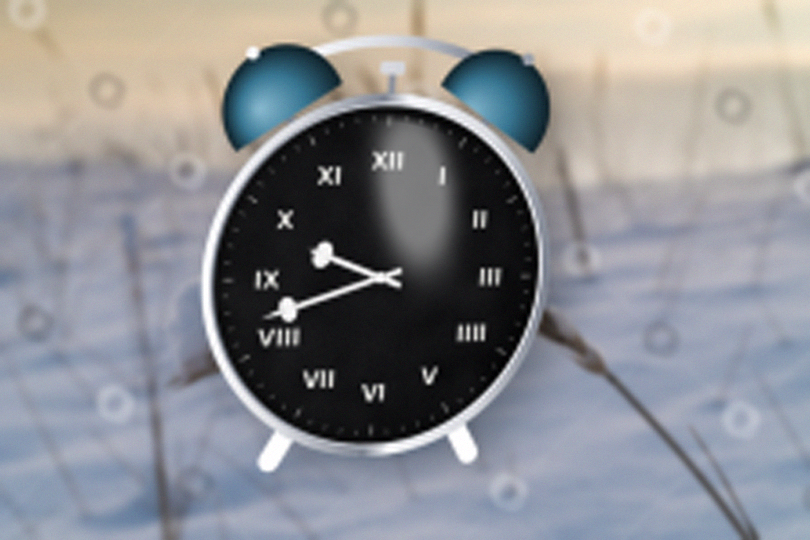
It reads 9,42
